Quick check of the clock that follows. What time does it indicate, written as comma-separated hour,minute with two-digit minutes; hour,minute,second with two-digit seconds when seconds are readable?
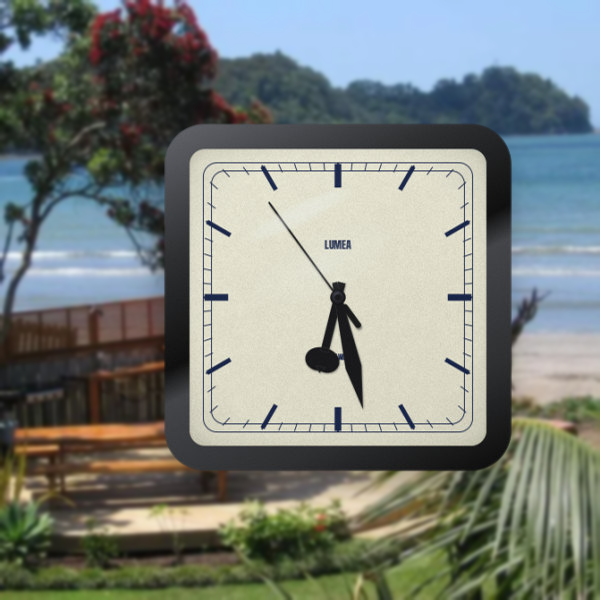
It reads 6,27,54
